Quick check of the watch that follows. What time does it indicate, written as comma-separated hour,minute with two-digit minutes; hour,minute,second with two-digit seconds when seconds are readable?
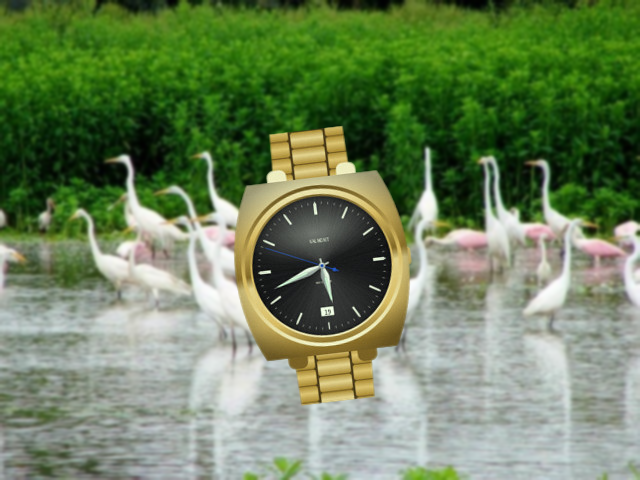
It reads 5,41,49
